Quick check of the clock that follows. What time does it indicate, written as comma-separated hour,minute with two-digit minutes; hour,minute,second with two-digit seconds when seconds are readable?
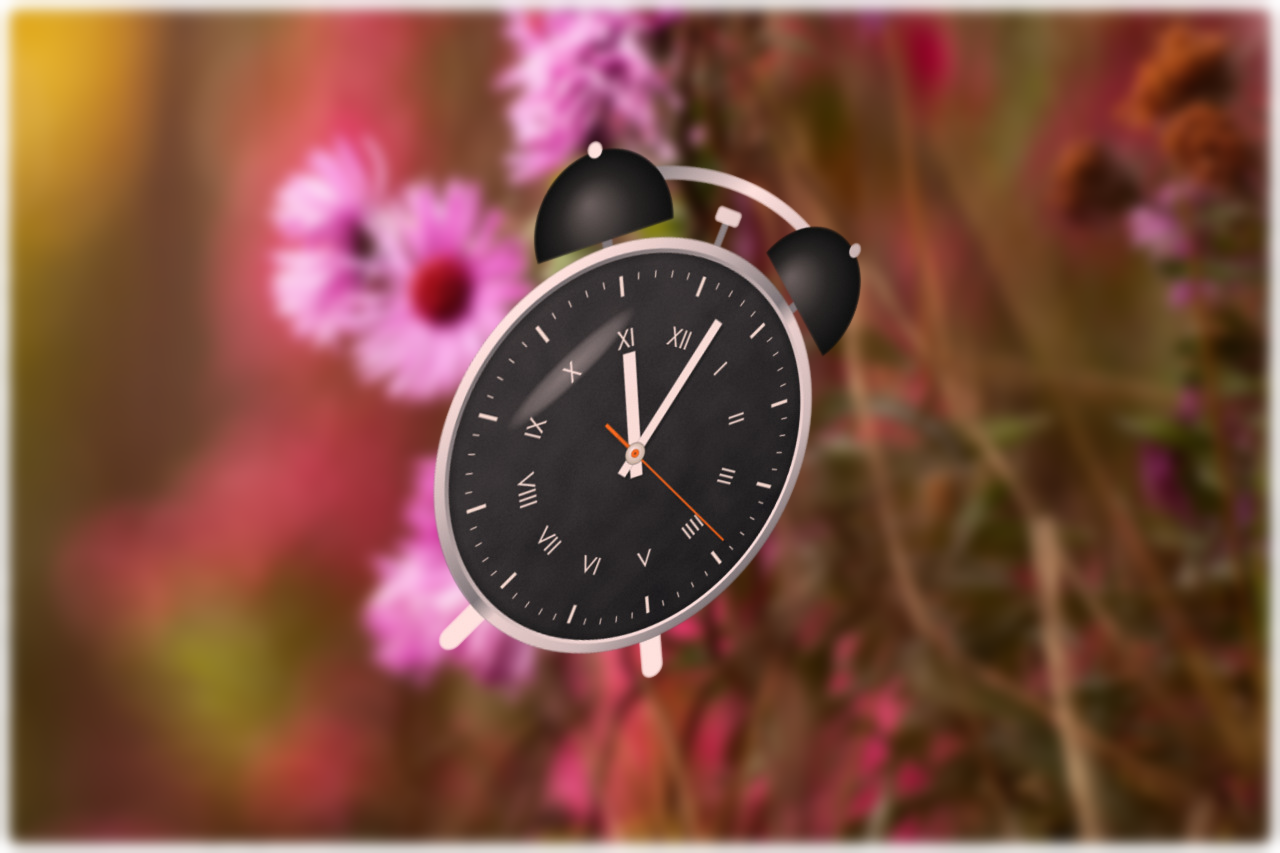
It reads 11,02,19
